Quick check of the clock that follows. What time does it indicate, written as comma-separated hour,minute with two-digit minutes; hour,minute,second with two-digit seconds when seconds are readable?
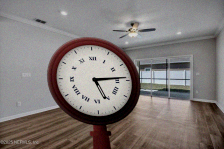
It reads 5,14
